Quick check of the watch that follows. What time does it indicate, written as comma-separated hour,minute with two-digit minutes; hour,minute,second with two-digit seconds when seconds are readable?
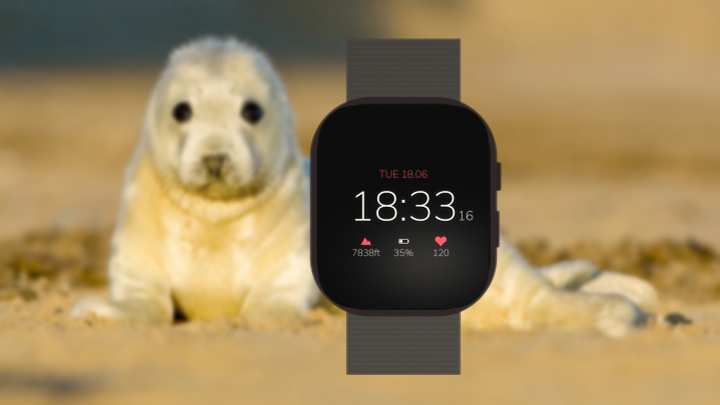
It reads 18,33,16
